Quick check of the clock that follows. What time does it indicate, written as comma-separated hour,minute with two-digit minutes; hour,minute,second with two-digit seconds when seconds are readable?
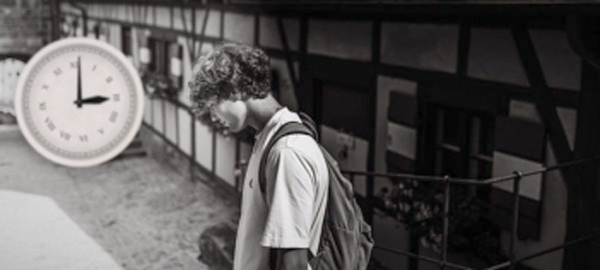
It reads 3,01
